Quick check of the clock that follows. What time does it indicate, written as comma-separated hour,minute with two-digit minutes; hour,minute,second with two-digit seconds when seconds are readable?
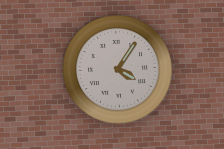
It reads 4,06
